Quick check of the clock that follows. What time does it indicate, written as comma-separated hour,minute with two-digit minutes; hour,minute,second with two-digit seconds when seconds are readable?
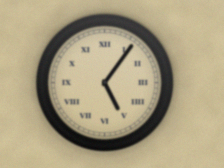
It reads 5,06
